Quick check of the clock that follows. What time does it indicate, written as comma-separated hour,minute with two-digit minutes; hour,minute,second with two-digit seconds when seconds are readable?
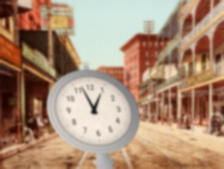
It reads 12,57
